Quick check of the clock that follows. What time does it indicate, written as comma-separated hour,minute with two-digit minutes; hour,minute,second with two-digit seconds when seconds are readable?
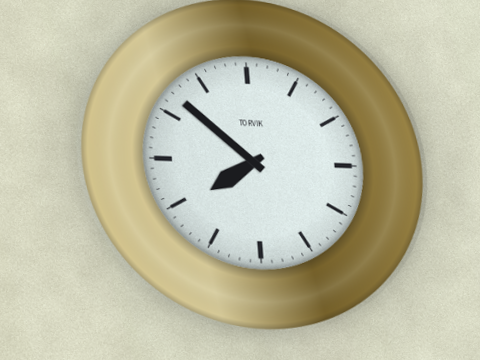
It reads 7,52
